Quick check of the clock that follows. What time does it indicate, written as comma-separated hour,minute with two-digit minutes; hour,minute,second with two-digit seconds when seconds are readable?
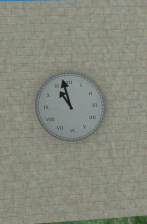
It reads 10,58
